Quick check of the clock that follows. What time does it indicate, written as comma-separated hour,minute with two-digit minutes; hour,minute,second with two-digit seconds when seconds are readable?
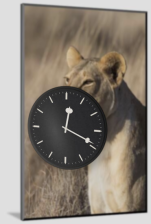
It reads 12,19
